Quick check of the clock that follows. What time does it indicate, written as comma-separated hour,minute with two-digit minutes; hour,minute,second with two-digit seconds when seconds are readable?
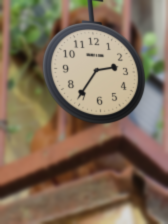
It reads 2,36
